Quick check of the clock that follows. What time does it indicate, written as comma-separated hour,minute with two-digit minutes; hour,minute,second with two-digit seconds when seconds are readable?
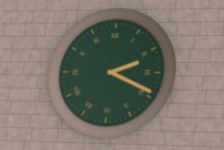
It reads 2,19
